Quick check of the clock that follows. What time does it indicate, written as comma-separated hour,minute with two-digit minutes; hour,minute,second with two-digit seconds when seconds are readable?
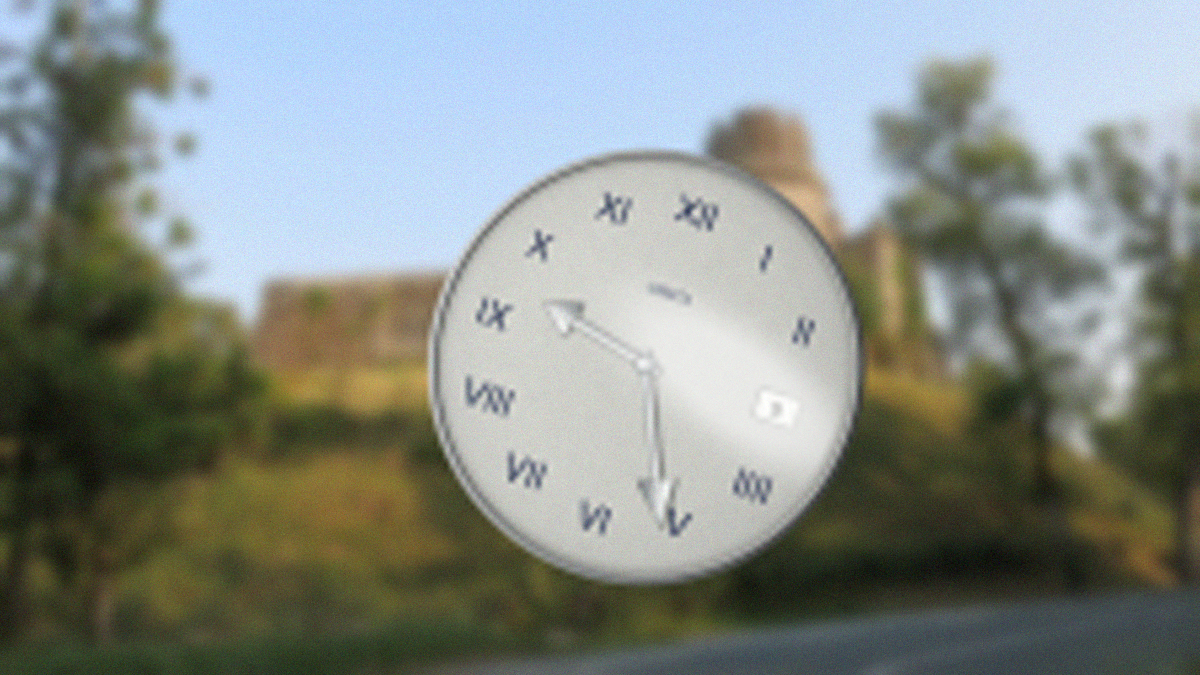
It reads 9,26
